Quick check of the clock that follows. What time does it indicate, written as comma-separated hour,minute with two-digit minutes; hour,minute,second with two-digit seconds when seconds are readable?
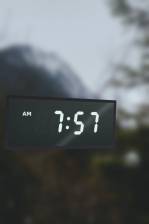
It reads 7,57
